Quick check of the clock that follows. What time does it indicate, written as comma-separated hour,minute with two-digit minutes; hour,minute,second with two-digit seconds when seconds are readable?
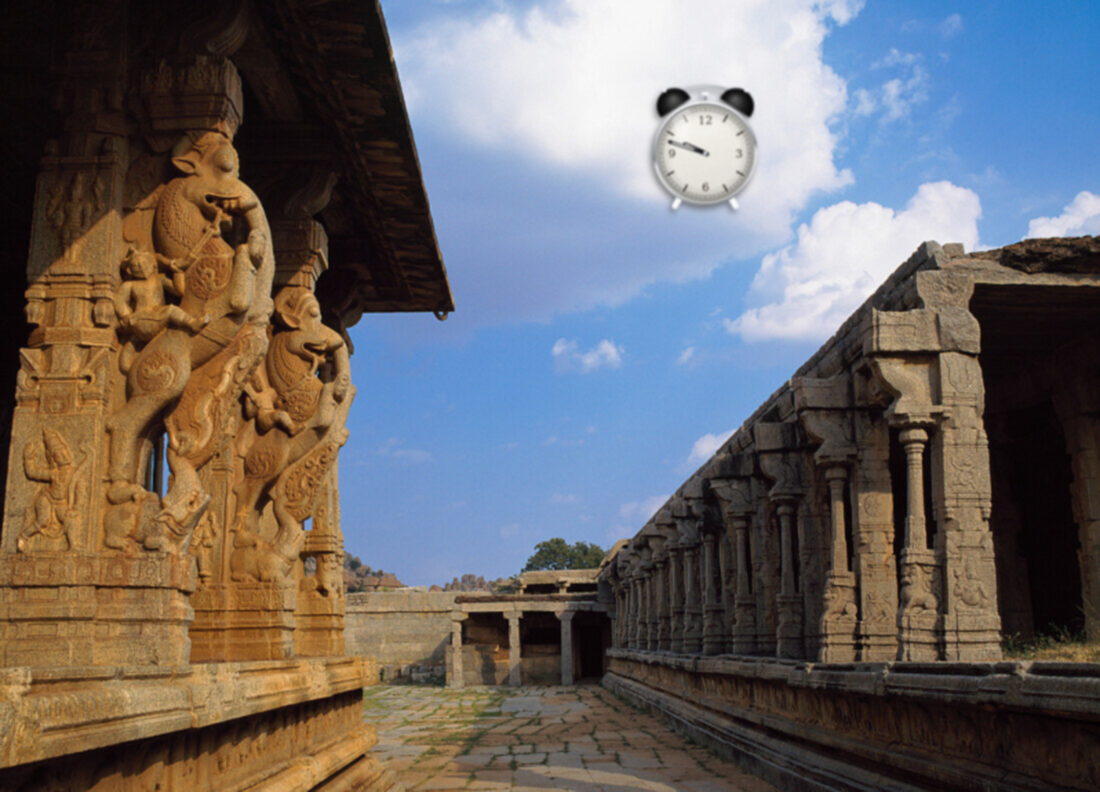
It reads 9,48
